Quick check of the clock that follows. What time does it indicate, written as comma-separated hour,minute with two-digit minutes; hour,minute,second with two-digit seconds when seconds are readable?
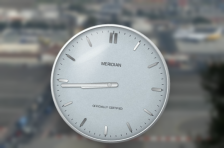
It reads 8,44
